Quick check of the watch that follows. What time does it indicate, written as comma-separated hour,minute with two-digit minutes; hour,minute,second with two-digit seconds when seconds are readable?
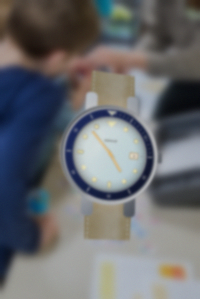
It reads 4,53
